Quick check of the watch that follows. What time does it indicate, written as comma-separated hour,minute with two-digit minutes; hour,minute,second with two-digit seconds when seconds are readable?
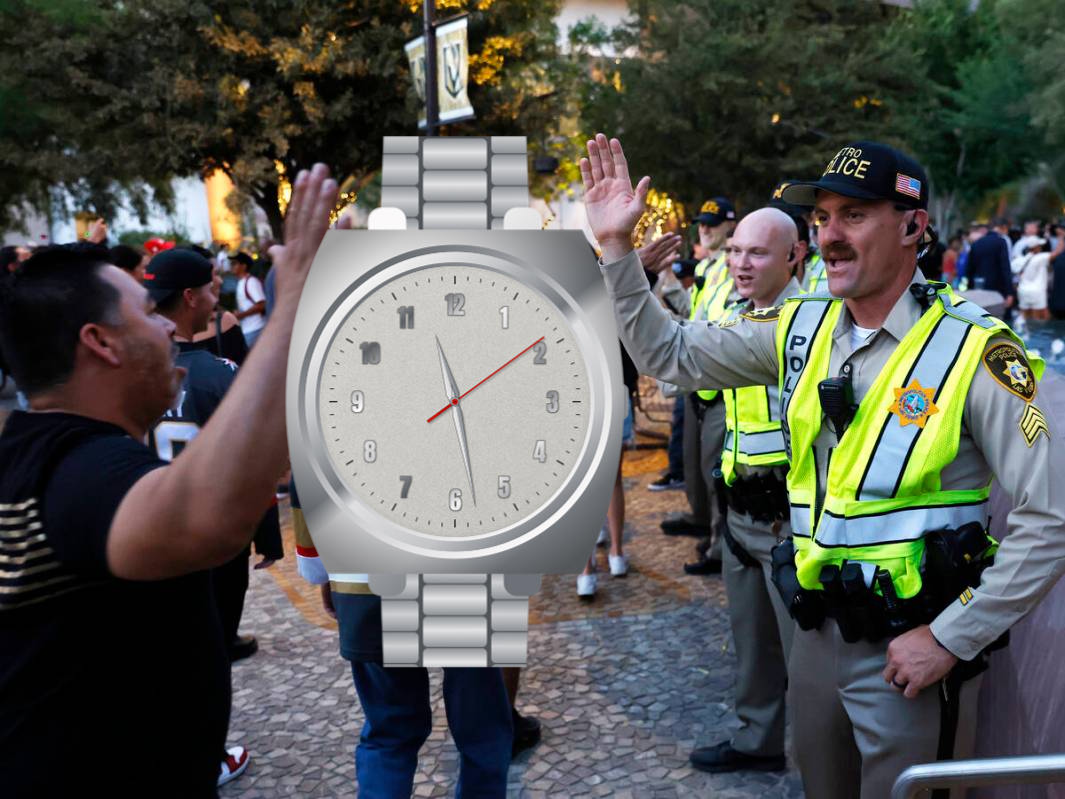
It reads 11,28,09
